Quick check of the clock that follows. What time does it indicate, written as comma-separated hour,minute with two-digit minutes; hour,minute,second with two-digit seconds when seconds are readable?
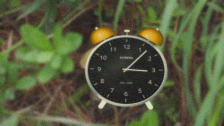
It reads 3,07
